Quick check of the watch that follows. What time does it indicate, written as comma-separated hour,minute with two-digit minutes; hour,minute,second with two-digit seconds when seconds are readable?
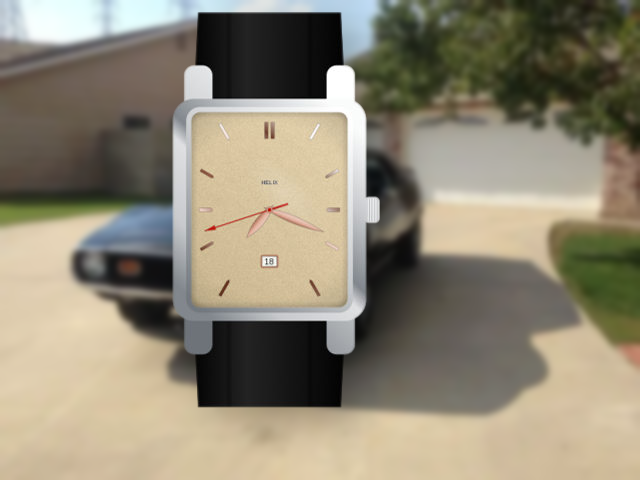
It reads 7,18,42
